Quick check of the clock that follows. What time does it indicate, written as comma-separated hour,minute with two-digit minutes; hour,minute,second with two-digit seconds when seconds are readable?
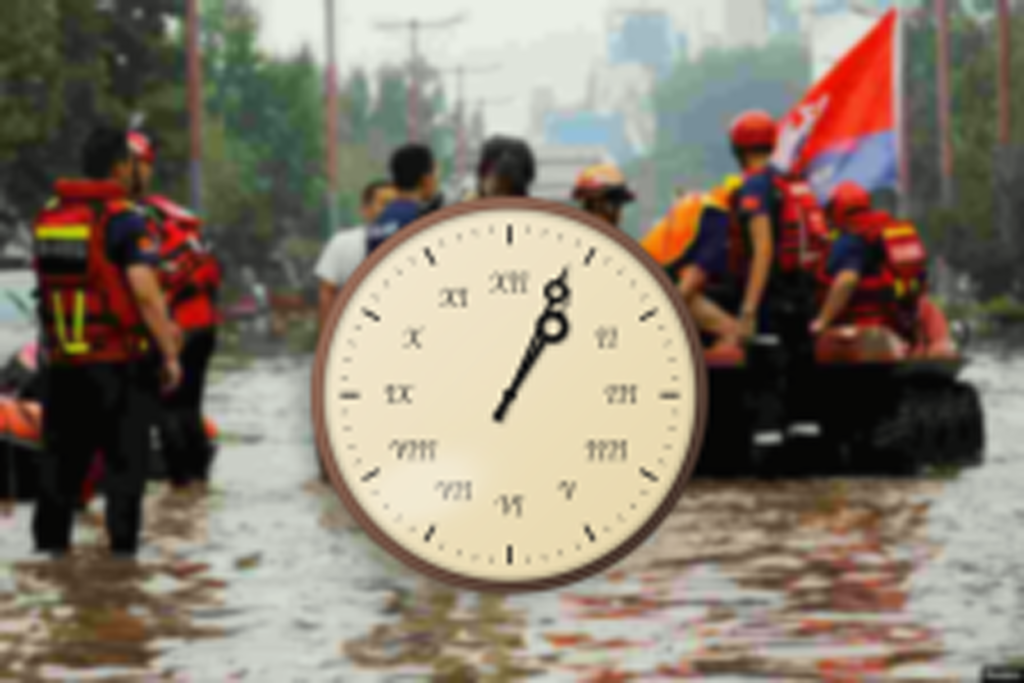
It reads 1,04
